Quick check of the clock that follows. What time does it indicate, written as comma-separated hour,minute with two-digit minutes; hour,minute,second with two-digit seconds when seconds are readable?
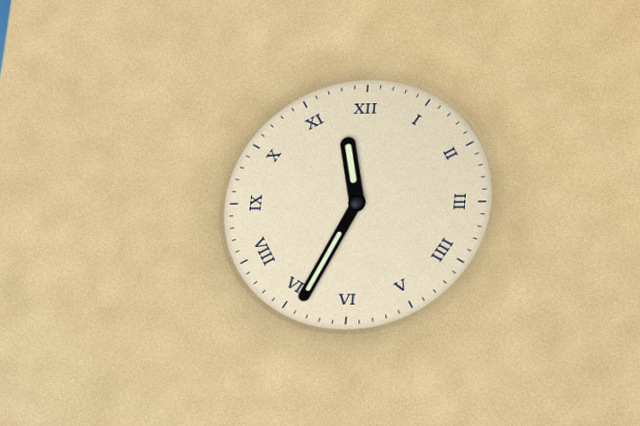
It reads 11,34
